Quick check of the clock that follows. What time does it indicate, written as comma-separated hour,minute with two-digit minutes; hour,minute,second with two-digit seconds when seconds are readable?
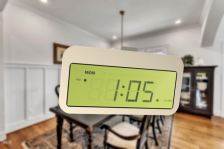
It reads 1,05
